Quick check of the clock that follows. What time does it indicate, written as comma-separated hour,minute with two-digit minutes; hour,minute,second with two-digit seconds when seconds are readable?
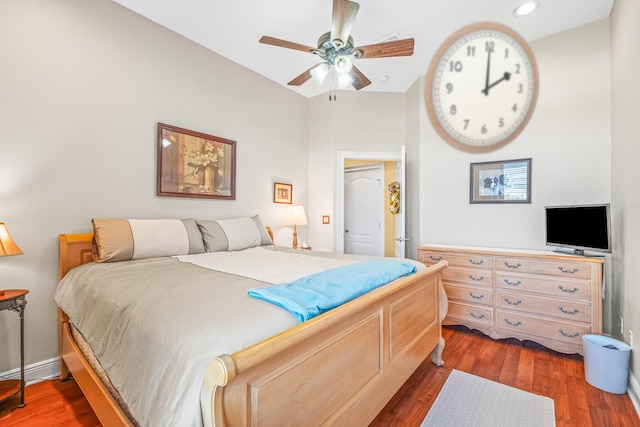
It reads 2,00
